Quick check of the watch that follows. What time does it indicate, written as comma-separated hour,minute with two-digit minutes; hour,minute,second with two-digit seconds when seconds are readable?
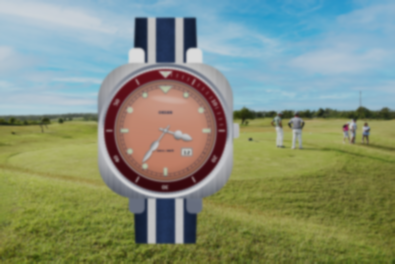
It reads 3,36
